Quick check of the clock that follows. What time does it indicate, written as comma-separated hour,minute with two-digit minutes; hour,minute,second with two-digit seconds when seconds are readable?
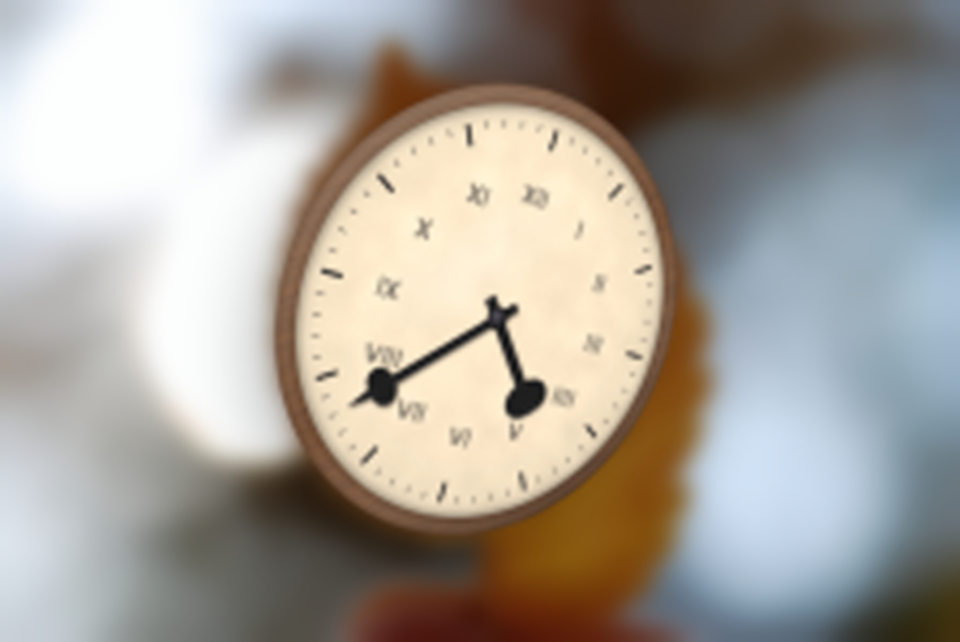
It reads 4,38
